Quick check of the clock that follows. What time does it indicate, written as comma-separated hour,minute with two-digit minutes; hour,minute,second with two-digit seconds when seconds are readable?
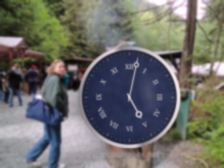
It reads 5,02
